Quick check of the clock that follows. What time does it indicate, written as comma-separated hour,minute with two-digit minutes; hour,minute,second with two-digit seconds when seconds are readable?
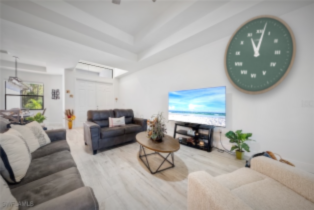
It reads 11,02
